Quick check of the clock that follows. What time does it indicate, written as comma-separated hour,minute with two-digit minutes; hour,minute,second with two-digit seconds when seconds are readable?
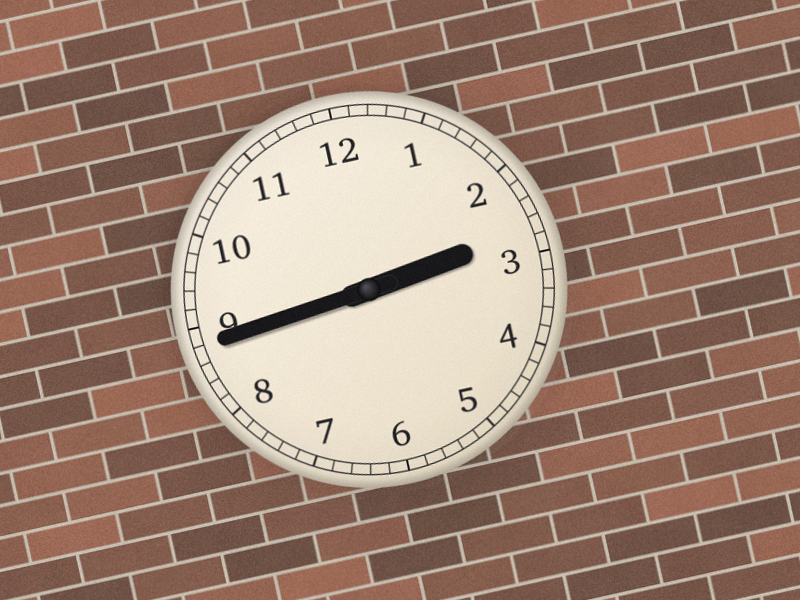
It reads 2,44
